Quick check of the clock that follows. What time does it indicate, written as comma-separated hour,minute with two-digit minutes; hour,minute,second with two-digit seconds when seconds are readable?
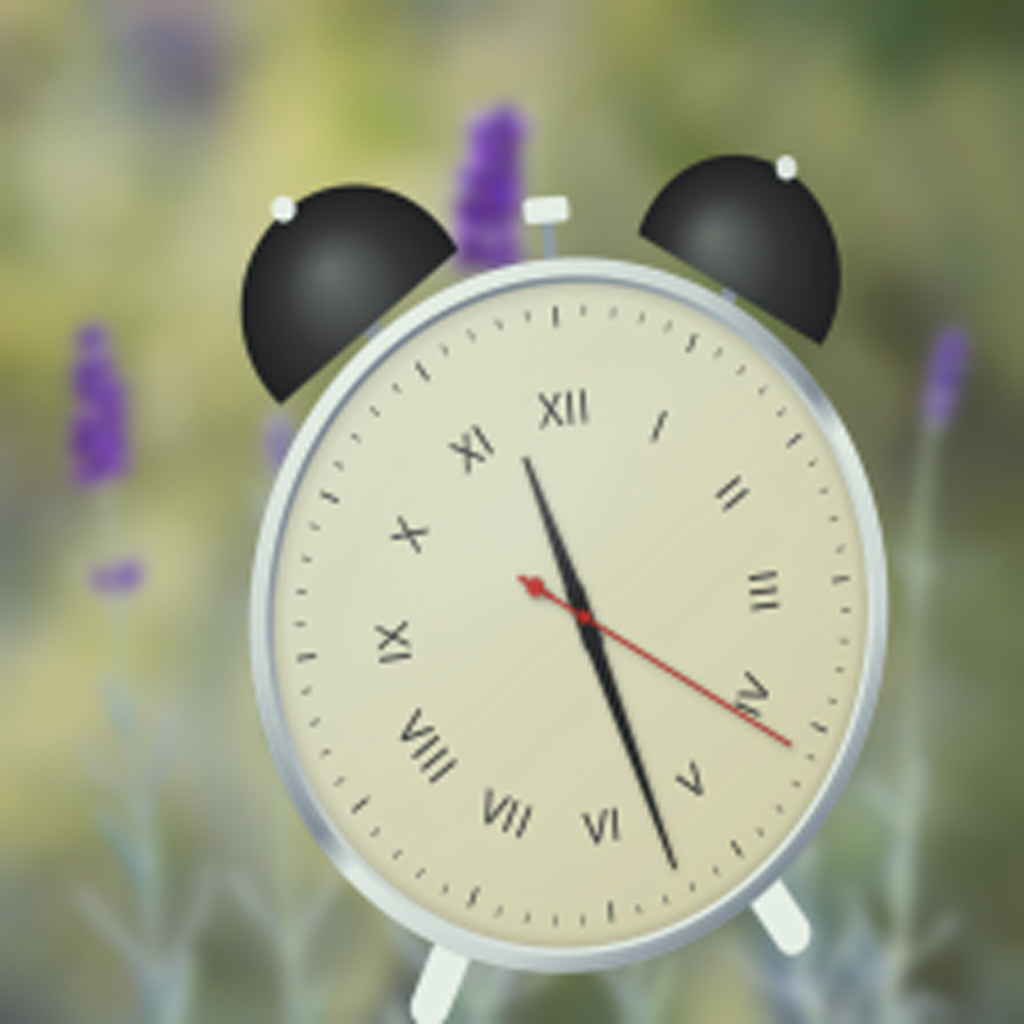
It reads 11,27,21
